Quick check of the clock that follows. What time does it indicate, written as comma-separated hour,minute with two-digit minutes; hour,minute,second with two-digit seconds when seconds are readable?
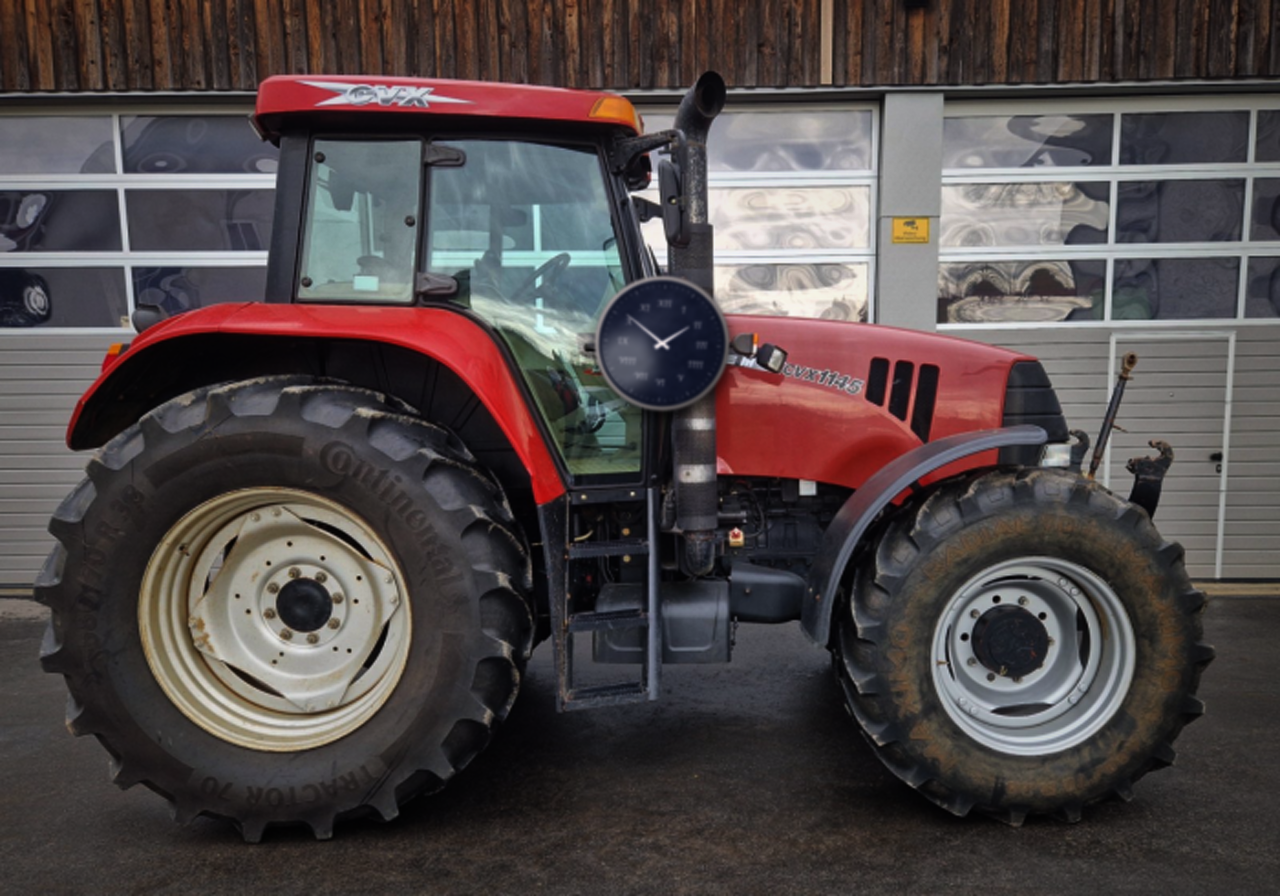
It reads 1,51
